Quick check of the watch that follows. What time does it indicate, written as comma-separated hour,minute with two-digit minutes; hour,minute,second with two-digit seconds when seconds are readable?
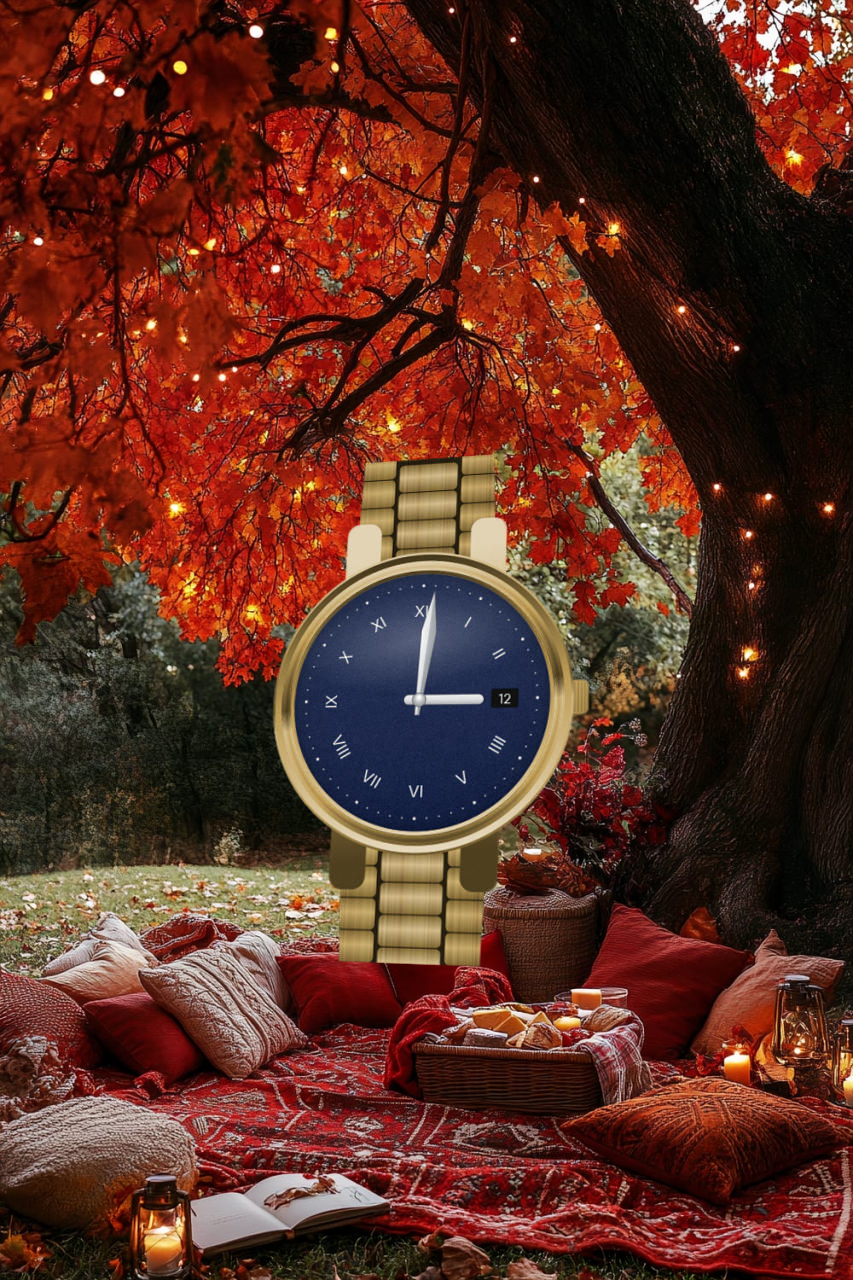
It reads 3,01
